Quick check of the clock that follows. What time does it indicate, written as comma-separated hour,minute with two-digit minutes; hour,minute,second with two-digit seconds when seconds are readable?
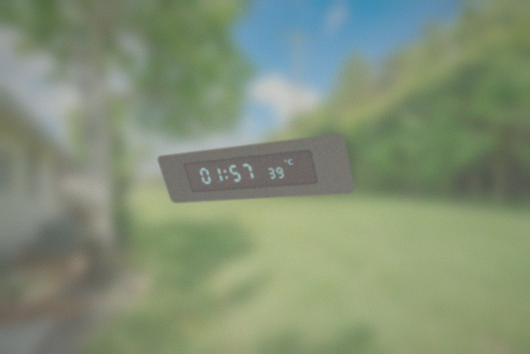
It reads 1,57
